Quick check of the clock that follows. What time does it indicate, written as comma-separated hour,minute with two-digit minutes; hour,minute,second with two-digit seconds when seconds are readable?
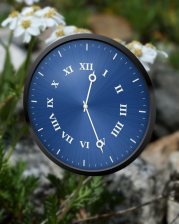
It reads 12,26
